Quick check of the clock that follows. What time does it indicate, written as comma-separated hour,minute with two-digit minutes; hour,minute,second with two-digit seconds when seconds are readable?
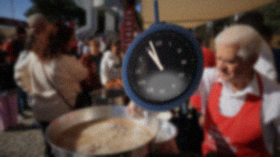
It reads 10,57
